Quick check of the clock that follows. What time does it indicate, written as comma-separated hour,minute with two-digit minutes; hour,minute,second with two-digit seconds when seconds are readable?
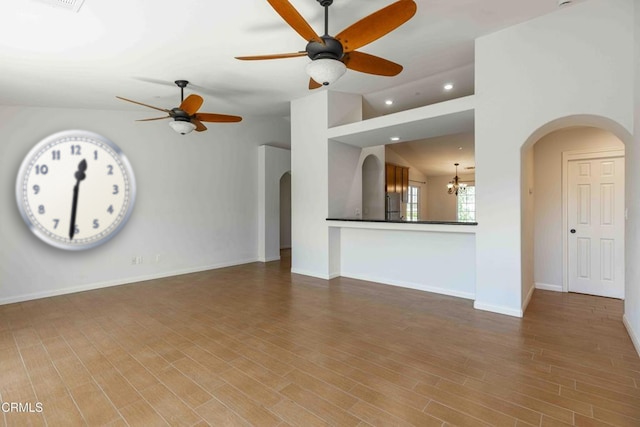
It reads 12,31
